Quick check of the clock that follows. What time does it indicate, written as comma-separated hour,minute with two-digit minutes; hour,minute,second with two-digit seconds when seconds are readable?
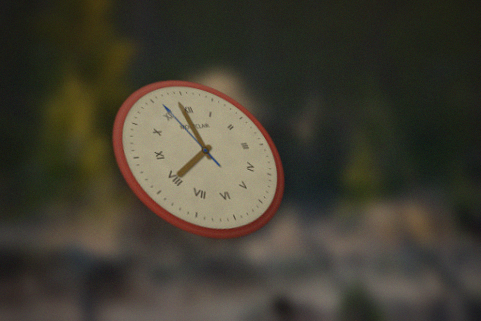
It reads 7,58,56
